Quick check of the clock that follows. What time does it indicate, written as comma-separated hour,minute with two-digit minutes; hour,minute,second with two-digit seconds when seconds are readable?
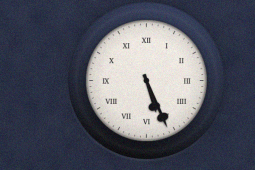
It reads 5,26
